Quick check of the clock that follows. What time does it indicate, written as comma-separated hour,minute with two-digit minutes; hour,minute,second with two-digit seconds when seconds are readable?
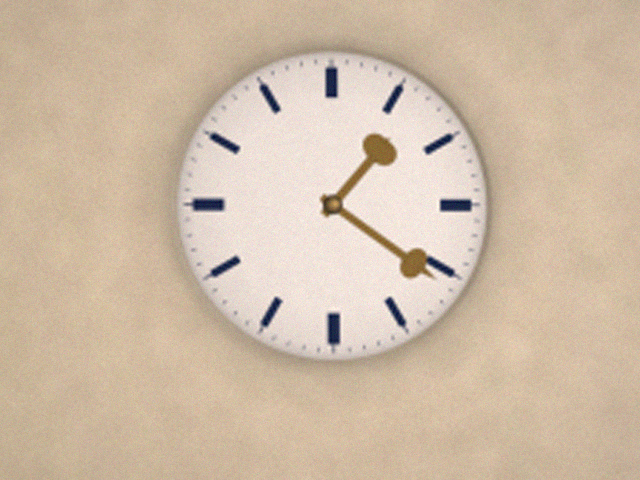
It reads 1,21
